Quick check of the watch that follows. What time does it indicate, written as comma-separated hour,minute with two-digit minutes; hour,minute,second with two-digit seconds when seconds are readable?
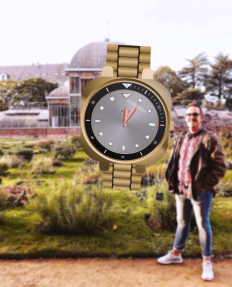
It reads 12,05
